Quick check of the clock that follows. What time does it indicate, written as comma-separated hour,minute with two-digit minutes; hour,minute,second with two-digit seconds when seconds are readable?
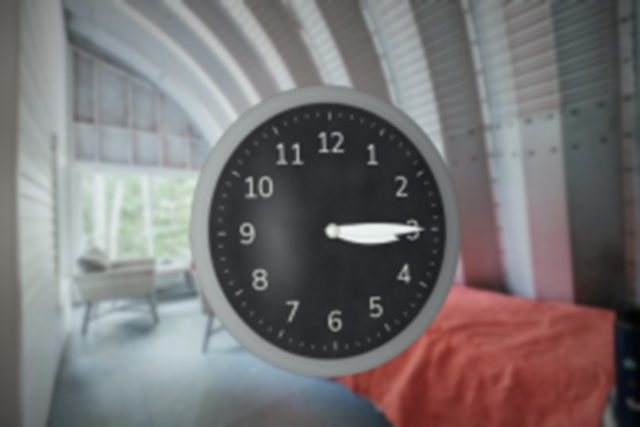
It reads 3,15
